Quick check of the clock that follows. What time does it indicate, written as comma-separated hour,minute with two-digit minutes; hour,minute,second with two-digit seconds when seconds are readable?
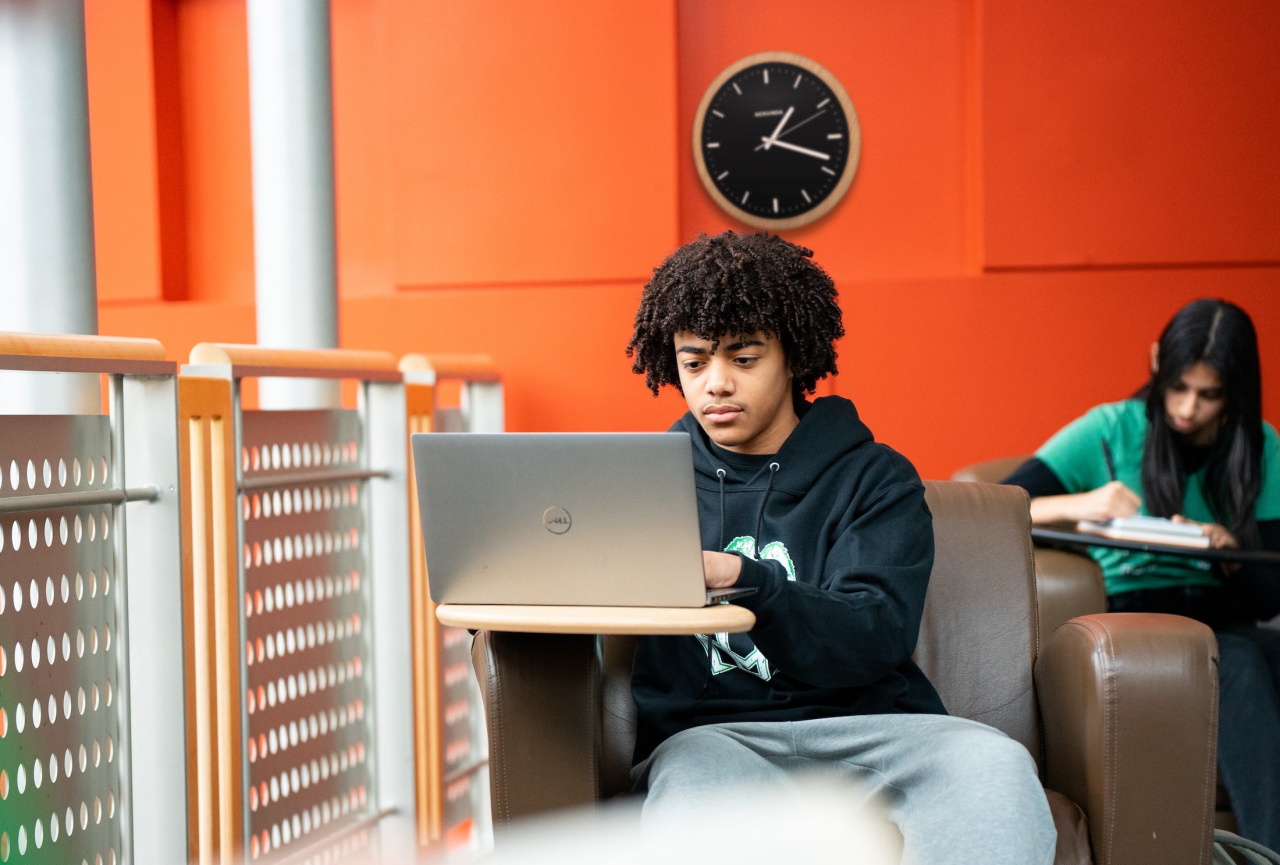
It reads 1,18,11
